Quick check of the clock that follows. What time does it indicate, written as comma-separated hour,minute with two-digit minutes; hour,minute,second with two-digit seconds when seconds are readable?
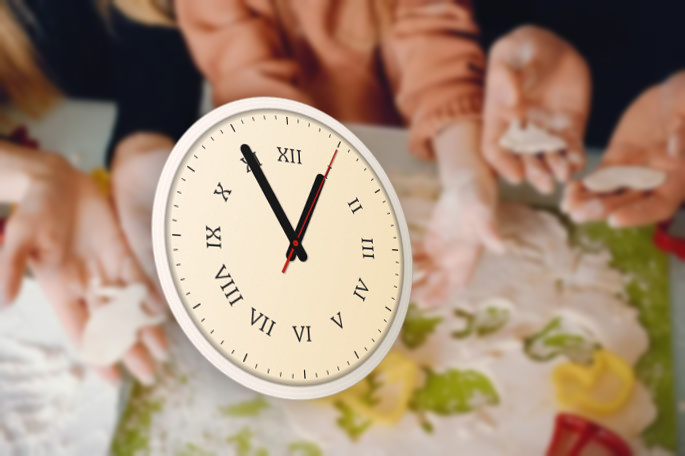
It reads 12,55,05
